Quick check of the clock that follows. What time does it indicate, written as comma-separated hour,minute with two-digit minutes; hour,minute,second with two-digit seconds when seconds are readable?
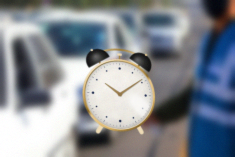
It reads 10,09
